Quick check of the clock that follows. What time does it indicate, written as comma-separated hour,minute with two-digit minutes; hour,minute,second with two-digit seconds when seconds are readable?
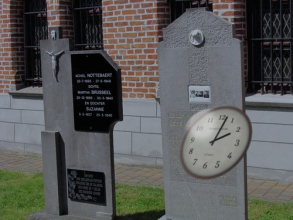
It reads 2,02
